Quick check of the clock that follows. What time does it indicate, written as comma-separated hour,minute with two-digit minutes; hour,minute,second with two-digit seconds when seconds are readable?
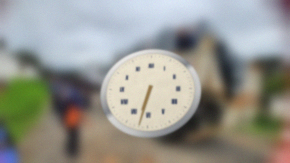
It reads 6,32
